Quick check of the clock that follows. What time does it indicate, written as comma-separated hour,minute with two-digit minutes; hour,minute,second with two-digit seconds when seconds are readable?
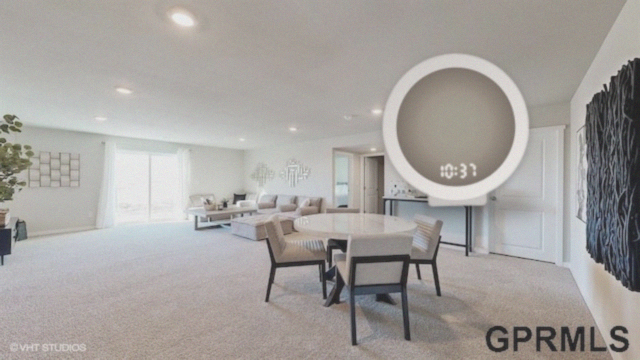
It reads 10,37
